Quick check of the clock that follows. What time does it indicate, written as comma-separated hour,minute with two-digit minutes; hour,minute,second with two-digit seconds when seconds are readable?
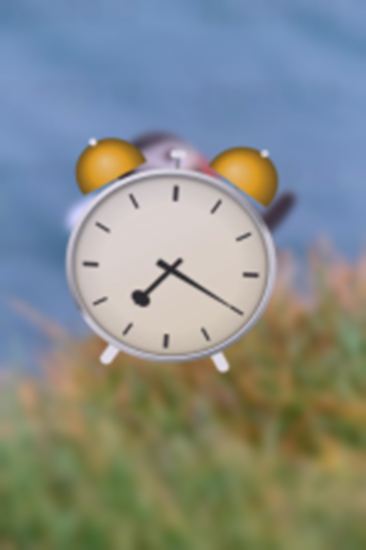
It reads 7,20
